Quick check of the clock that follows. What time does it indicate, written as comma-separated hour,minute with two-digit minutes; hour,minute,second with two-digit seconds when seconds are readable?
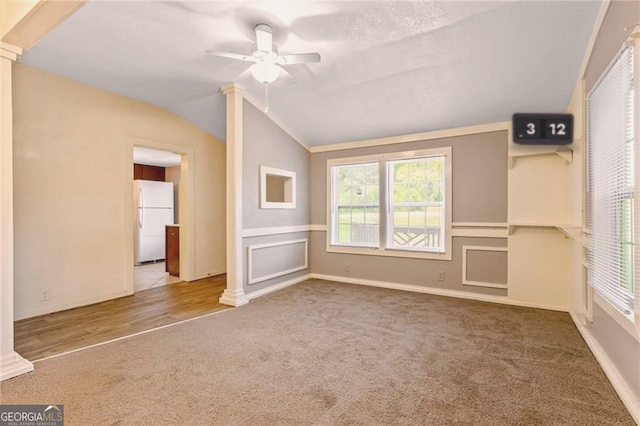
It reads 3,12
